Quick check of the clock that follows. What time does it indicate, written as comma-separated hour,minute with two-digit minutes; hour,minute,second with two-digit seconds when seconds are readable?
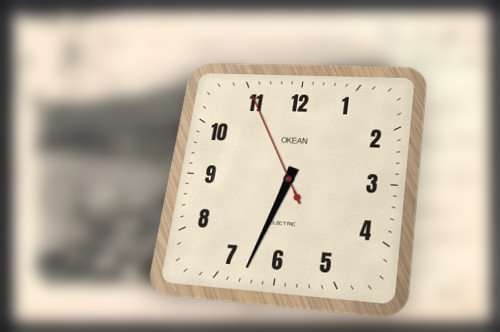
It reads 6,32,55
